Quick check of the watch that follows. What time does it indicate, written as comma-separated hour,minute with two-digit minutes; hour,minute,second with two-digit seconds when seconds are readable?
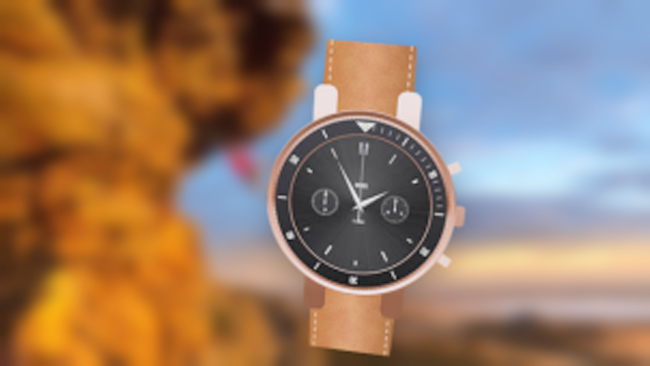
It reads 1,55
